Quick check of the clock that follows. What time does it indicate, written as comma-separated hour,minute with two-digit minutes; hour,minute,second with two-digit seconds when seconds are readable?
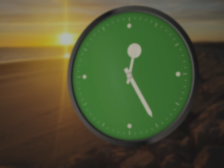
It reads 12,25
